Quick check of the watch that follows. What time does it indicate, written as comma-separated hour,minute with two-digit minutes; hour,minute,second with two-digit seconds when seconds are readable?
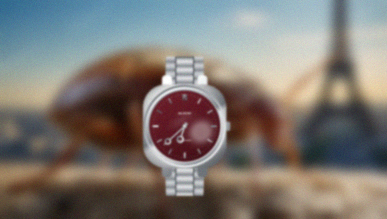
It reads 6,38
